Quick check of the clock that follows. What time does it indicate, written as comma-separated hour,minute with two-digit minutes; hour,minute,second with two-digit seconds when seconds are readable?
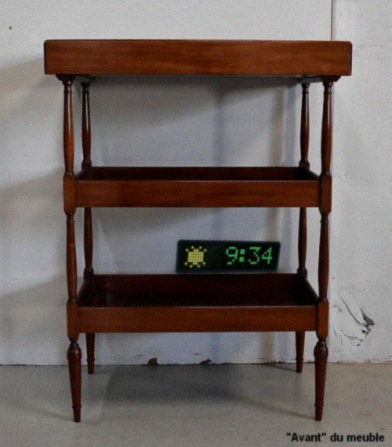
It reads 9,34
